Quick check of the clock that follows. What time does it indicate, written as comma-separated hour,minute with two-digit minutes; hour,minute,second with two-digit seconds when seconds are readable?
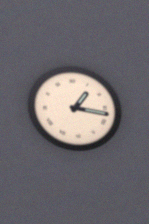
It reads 1,17
